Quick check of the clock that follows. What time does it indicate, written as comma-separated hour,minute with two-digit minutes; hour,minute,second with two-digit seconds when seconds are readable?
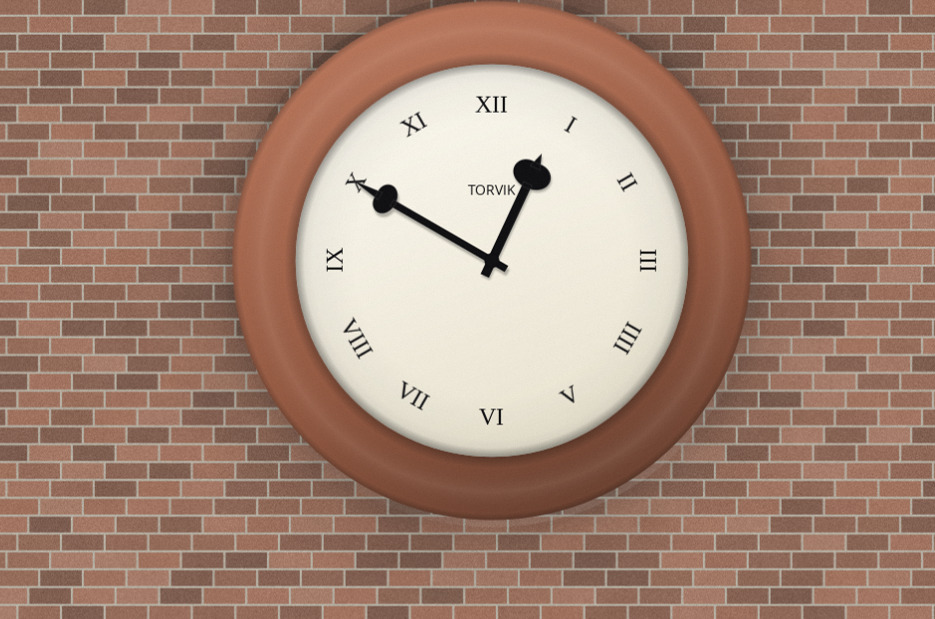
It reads 12,50
